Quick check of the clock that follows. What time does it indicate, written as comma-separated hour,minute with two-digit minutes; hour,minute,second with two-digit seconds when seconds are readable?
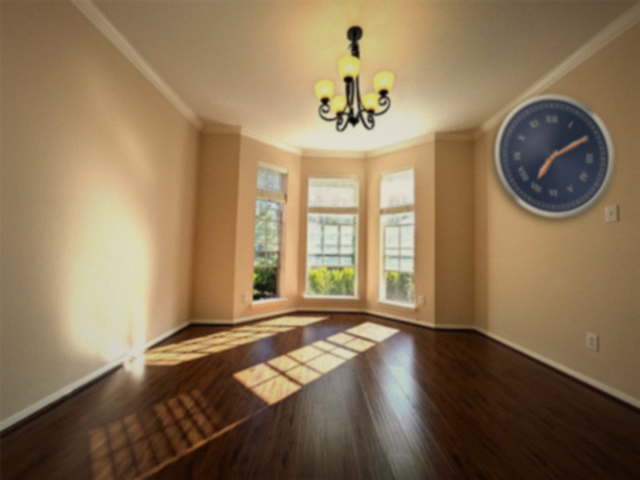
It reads 7,10
